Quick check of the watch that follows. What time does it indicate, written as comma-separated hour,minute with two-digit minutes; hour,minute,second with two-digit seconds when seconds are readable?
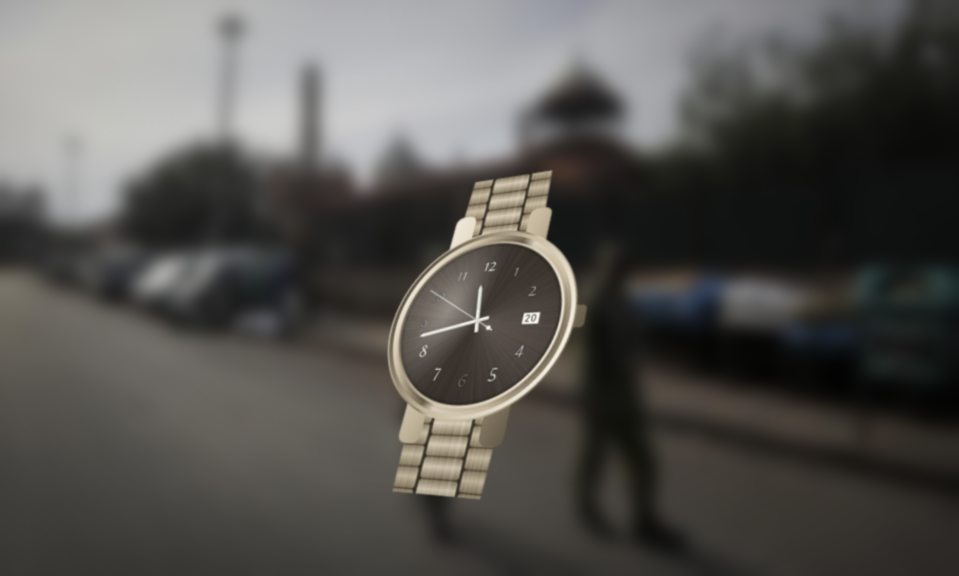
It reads 11,42,50
